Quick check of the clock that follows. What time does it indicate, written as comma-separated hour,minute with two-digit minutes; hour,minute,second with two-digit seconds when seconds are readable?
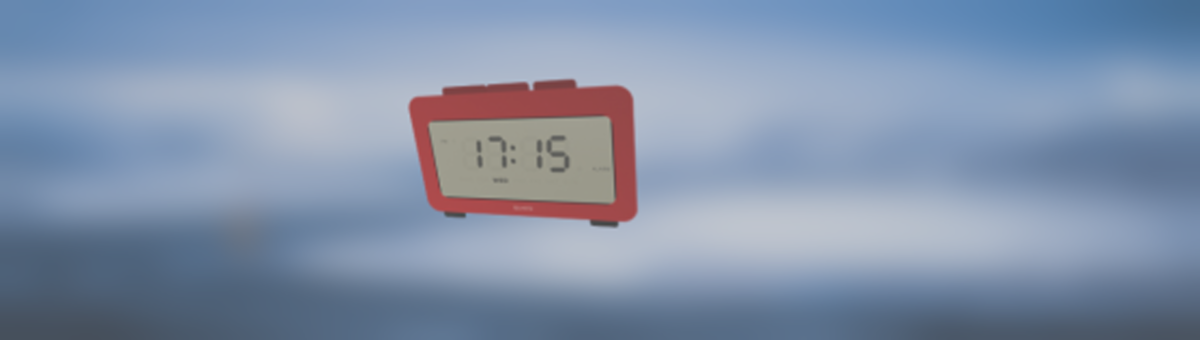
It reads 17,15
